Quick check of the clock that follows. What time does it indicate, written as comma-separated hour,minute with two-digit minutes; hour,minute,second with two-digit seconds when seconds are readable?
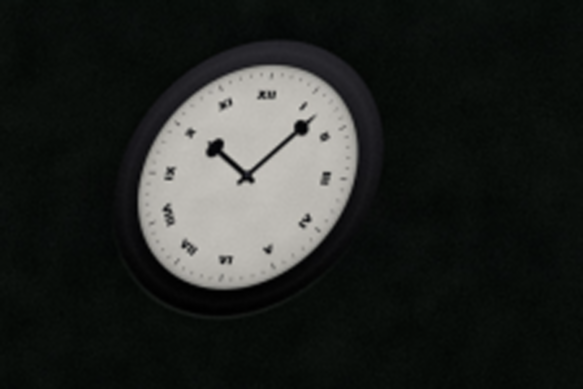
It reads 10,07
